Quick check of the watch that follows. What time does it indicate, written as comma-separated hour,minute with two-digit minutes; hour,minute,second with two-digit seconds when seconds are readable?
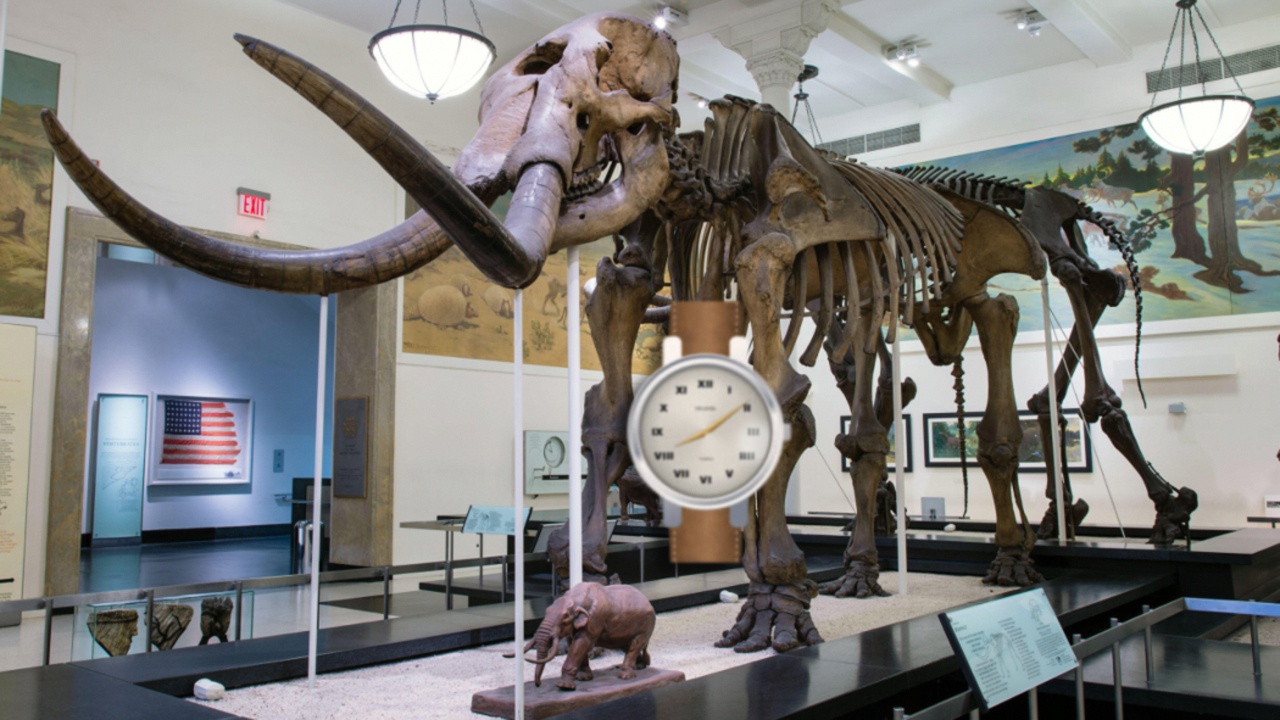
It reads 8,09
